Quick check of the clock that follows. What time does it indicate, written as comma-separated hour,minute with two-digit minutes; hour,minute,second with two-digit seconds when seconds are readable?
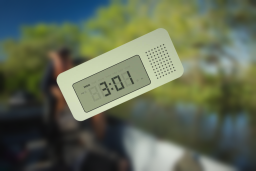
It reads 3,01
